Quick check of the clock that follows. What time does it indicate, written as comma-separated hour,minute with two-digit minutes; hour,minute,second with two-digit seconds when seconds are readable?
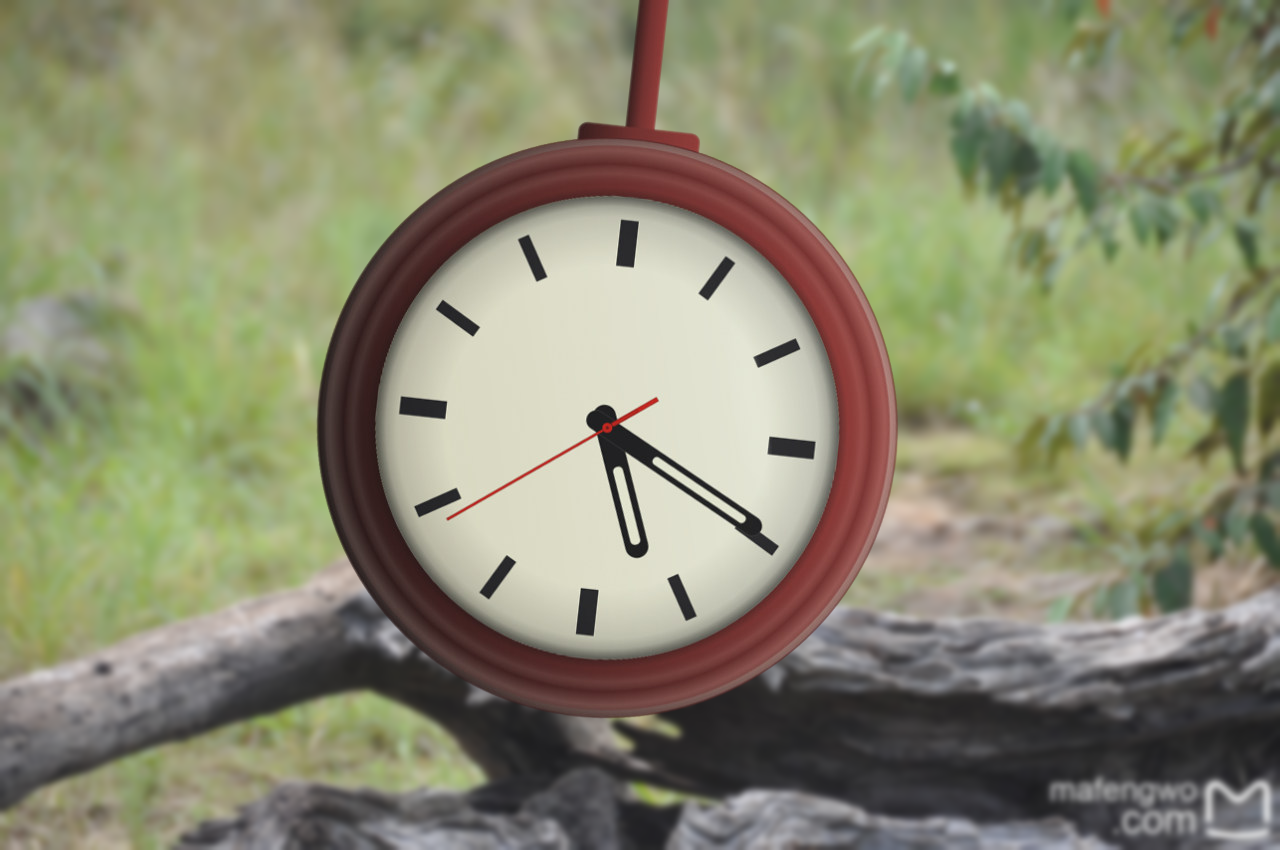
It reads 5,19,39
